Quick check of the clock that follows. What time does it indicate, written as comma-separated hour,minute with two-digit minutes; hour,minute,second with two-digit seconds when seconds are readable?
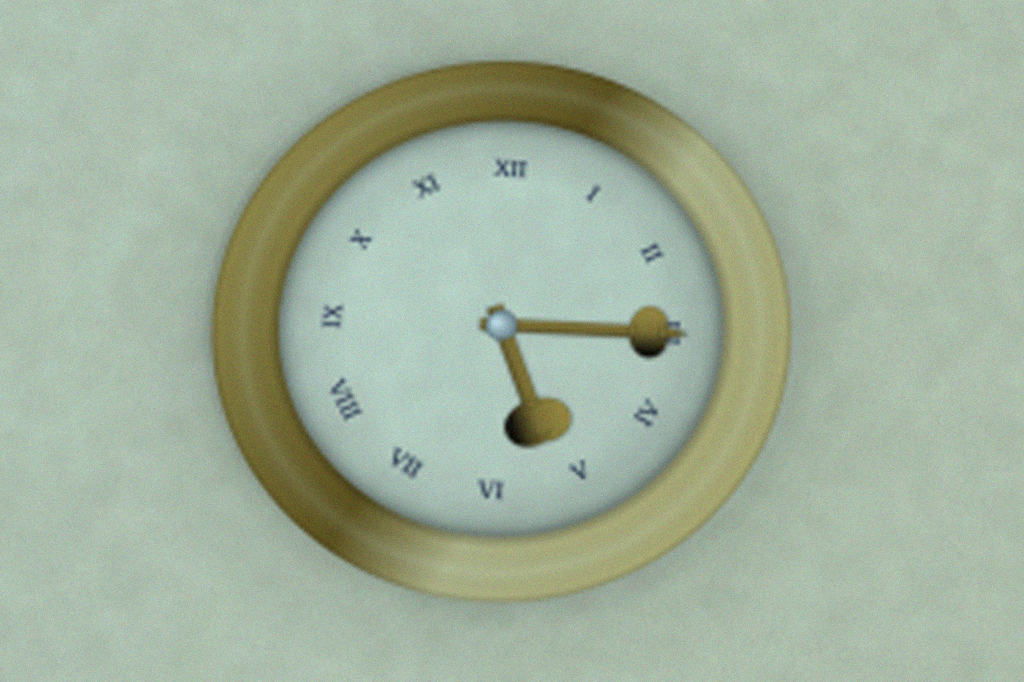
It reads 5,15
